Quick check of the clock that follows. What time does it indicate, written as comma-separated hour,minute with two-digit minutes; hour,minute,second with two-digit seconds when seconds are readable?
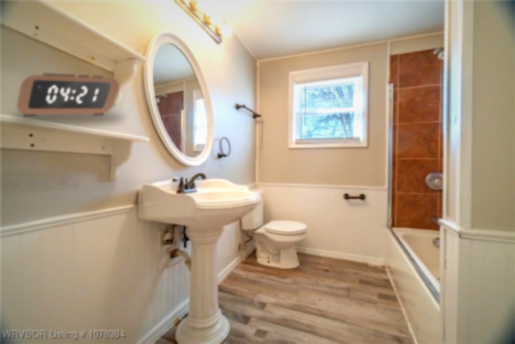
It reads 4,21
